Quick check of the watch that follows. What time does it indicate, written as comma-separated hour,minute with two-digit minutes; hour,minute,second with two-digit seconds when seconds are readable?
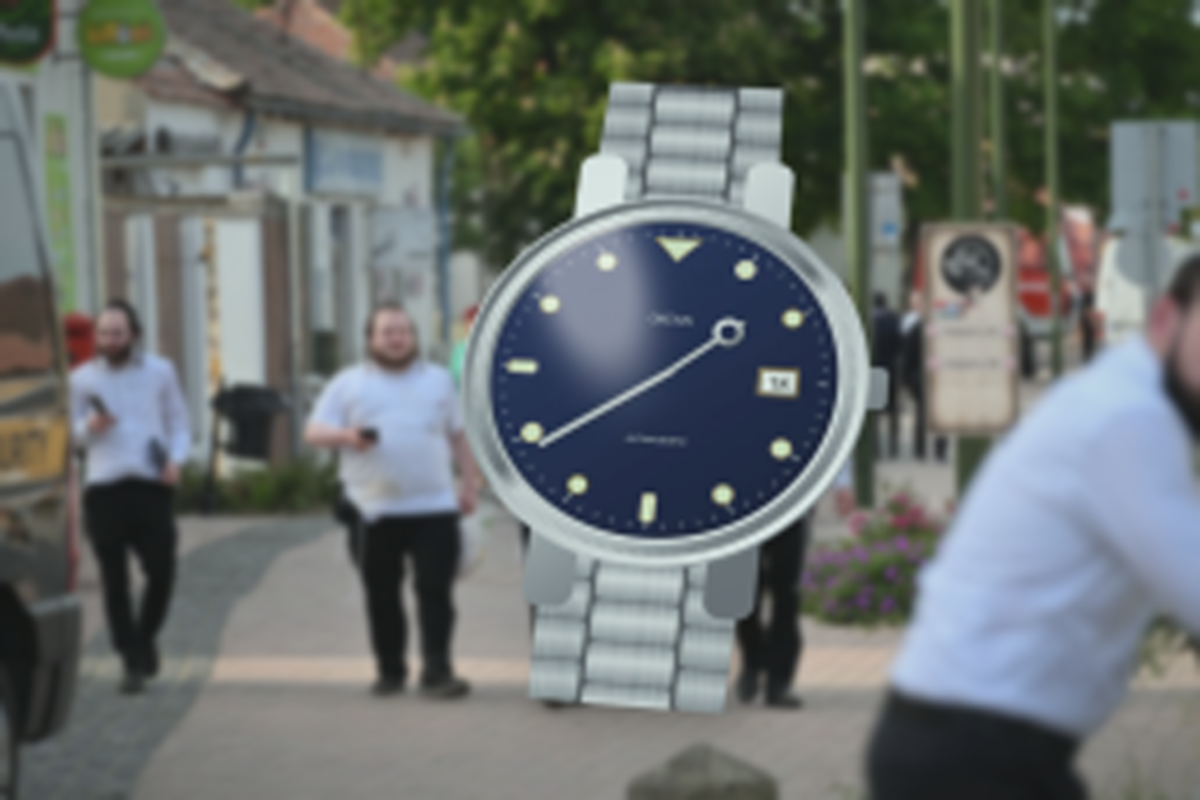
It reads 1,39
